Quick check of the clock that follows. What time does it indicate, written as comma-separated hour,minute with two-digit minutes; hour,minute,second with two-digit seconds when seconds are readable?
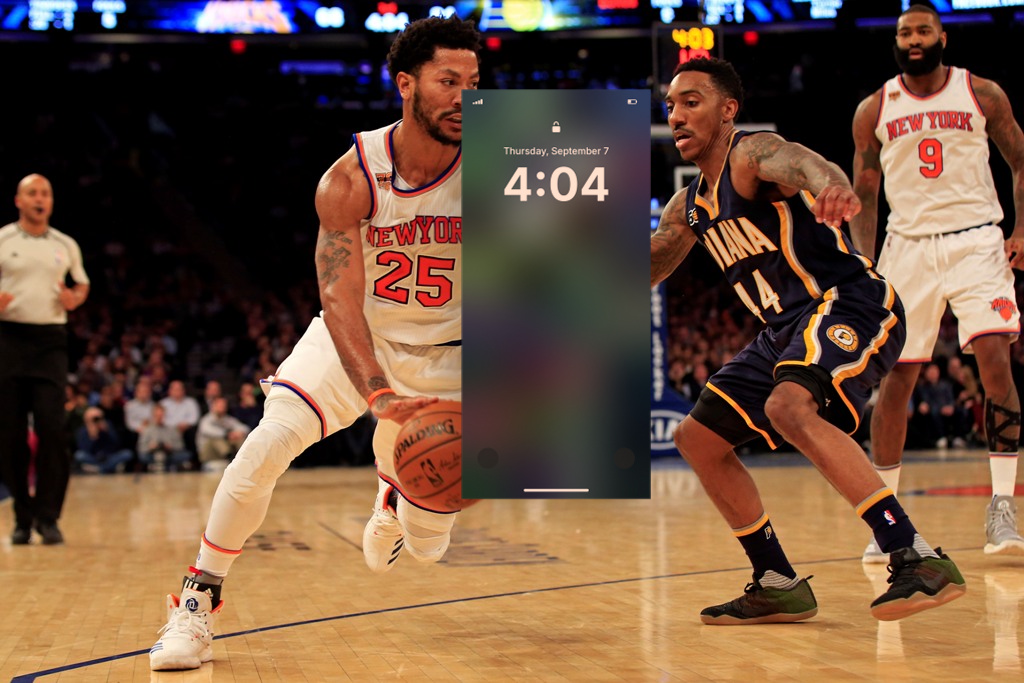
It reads 4,04
